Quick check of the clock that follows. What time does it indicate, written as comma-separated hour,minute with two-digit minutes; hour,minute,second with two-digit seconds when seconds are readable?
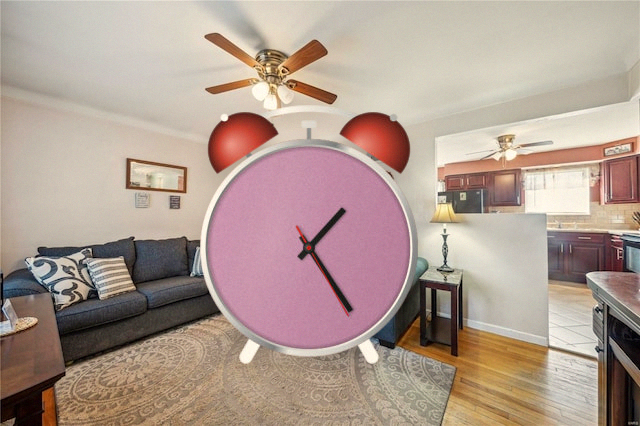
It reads 1,24,25
